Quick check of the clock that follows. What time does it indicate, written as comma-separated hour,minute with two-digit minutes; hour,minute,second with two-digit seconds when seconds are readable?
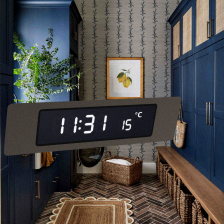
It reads 11,31
